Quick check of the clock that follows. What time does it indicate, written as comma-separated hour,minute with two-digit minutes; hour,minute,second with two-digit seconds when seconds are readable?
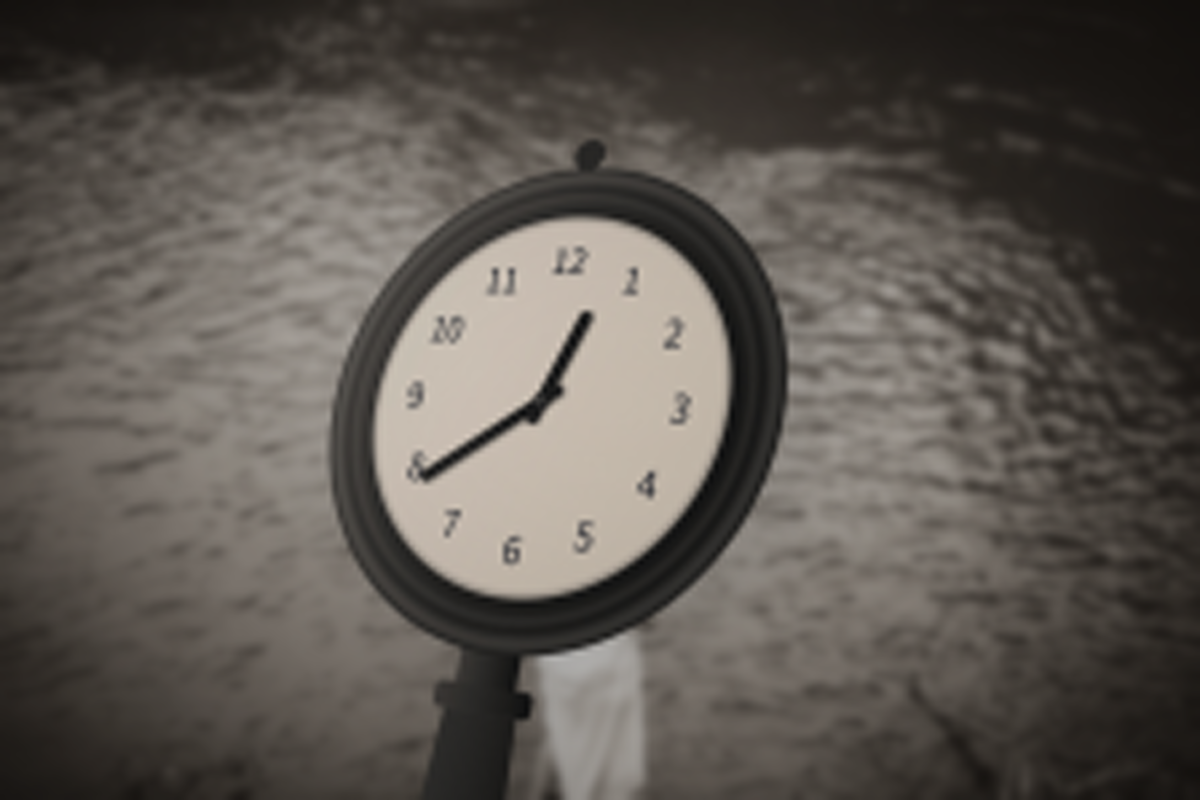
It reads 12,39
